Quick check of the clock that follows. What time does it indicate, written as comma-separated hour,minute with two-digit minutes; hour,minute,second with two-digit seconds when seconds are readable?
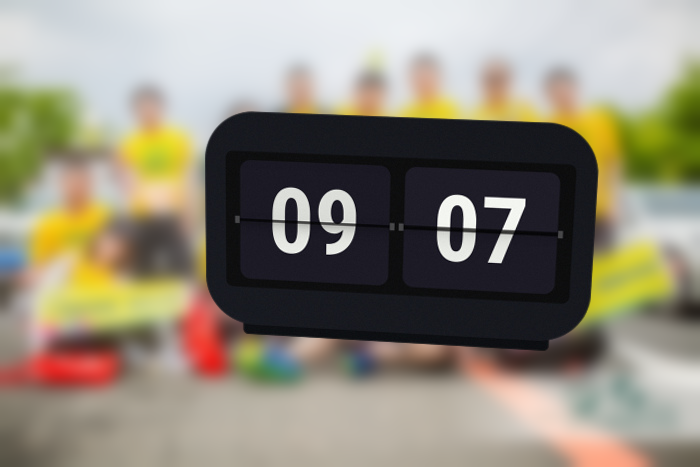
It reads 9,07
